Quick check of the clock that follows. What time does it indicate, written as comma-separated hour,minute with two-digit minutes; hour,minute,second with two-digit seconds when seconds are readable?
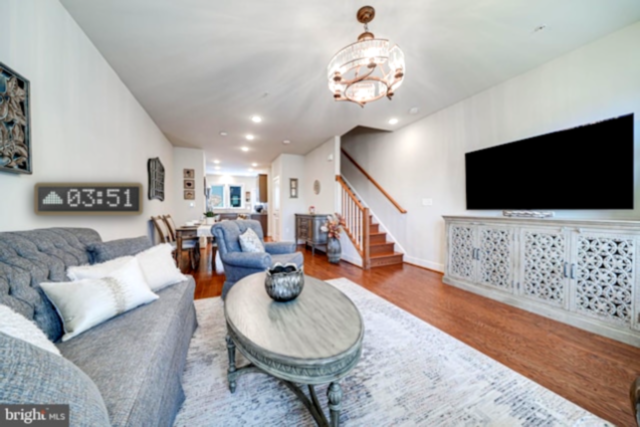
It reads 3,51
